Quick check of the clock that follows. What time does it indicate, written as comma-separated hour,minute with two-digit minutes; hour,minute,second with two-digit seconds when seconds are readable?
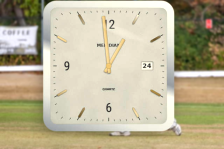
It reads 12,59
